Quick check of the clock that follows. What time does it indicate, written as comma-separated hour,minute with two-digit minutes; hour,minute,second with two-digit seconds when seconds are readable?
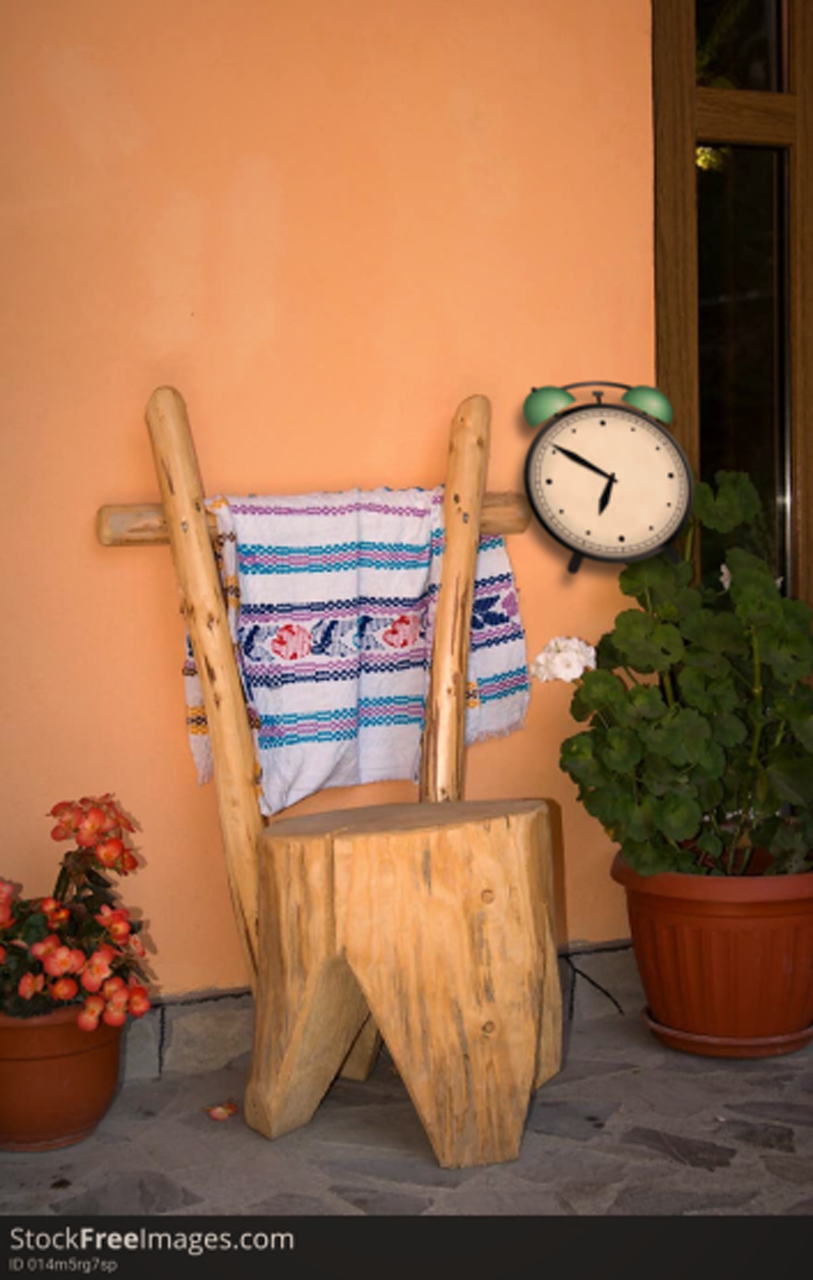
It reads 6,51
